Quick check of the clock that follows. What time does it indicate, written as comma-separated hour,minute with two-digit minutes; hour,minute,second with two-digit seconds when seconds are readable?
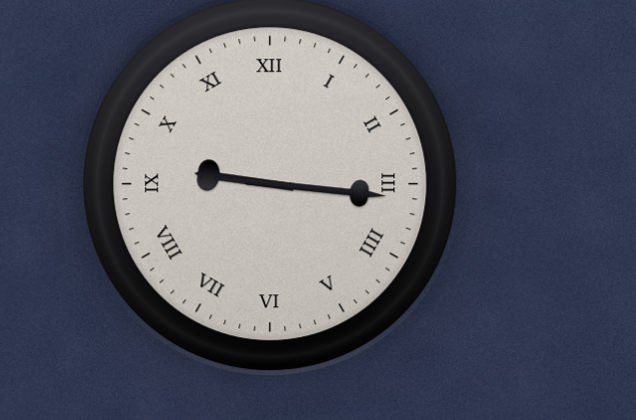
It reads 9,16
